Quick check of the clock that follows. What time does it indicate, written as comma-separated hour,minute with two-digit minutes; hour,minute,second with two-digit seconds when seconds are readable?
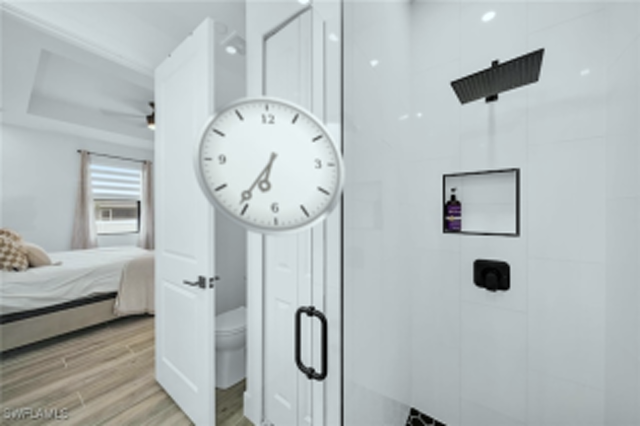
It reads 6,36
